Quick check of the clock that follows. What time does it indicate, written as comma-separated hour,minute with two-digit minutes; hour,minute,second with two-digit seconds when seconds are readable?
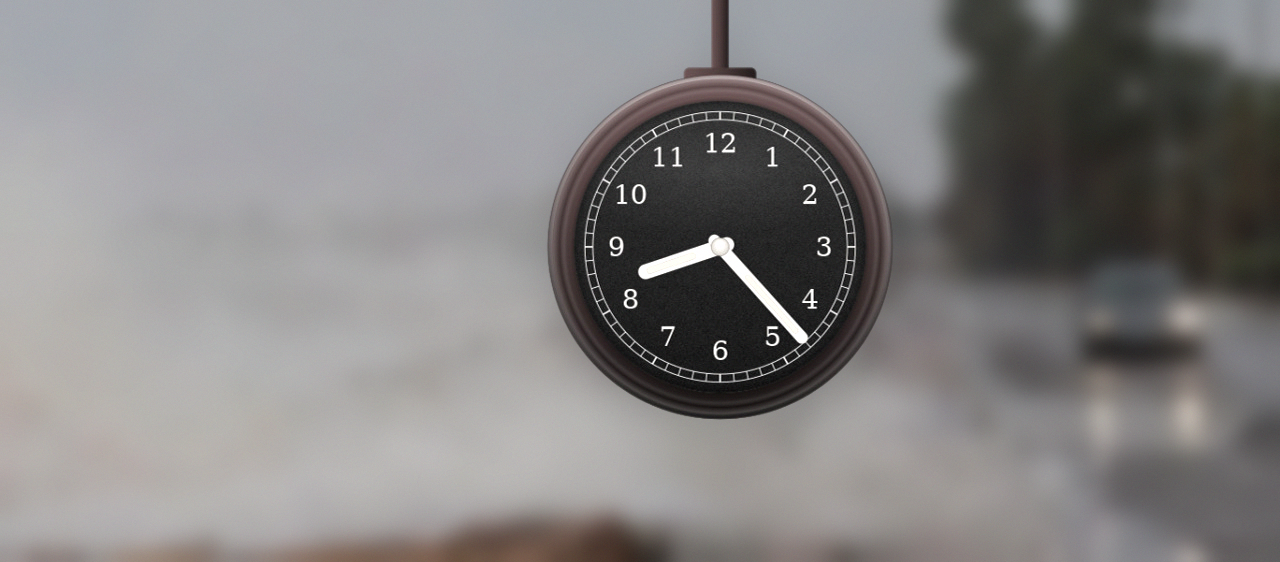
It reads 8,23
